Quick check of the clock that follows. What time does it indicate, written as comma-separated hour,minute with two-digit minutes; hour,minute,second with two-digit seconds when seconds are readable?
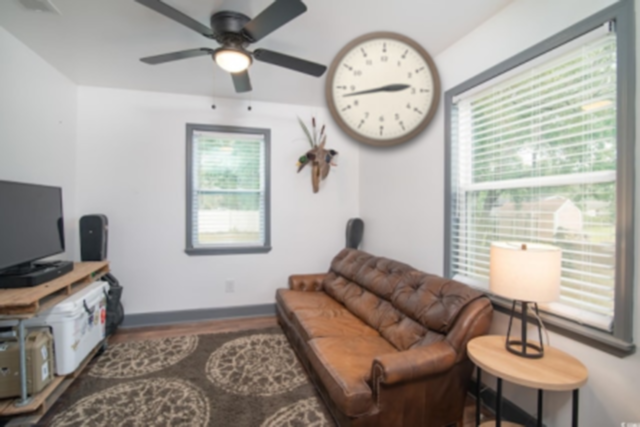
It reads 2,43
